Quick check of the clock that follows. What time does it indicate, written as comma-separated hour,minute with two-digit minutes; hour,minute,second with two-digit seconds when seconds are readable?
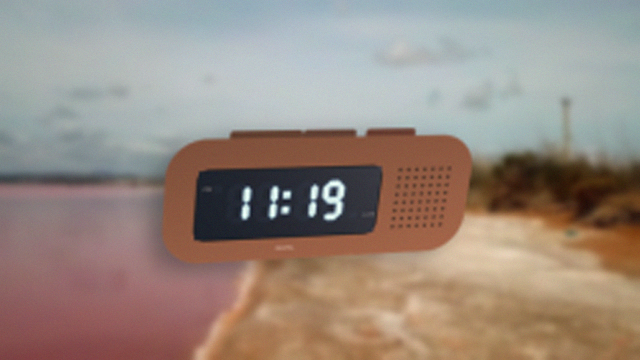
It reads 11,19
